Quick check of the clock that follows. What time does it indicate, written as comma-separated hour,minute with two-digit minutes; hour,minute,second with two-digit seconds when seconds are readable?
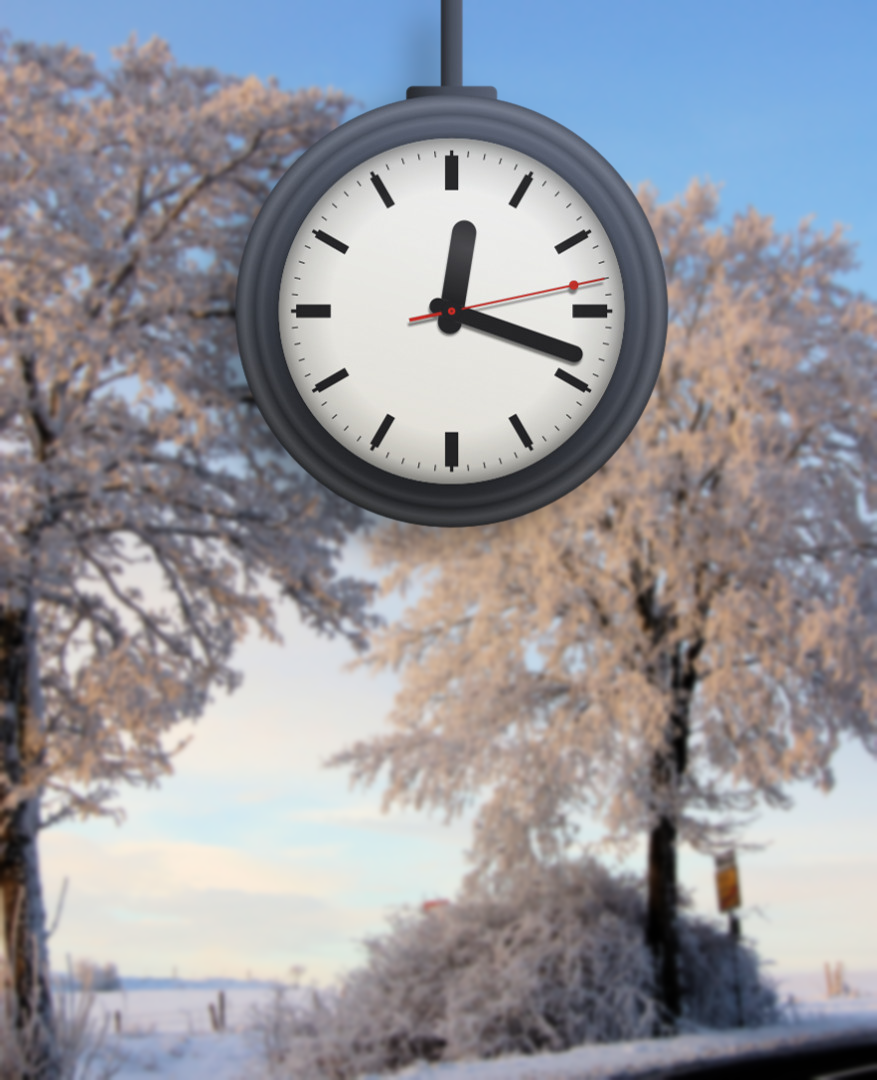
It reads 12,18,13
